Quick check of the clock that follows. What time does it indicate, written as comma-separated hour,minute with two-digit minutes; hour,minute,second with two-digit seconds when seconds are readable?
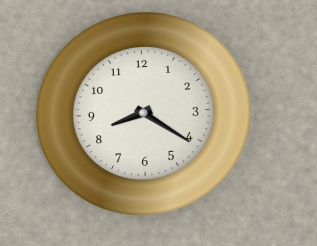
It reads 8,21
